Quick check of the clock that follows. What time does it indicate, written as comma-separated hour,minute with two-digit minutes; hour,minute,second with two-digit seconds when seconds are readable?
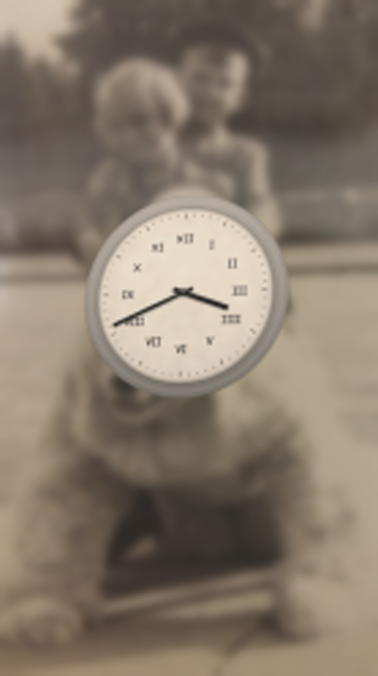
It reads 3,41
